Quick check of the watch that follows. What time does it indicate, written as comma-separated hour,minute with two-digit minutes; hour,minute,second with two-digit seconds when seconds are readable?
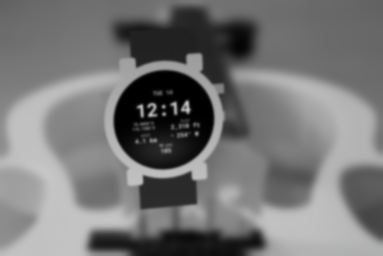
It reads 12,14
